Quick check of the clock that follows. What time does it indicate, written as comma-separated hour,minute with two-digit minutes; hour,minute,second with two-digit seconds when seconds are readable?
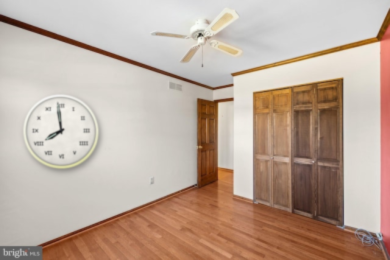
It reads 7,59
